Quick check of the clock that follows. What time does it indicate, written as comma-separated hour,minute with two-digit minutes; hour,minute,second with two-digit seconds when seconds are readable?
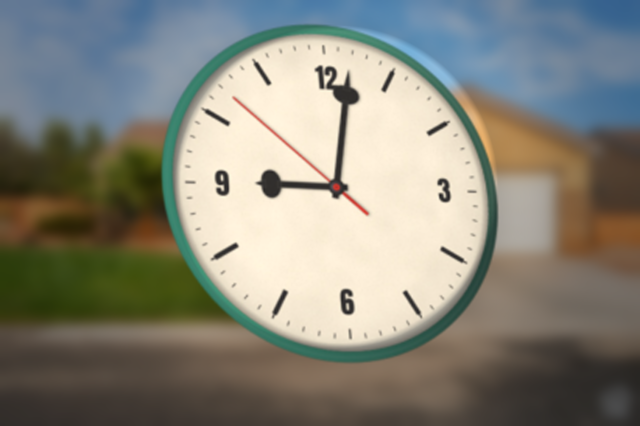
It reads 9,01,52
